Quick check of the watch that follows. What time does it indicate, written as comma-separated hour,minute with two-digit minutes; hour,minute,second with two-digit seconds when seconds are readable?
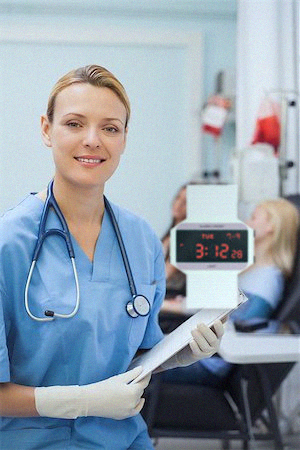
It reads 3,12
